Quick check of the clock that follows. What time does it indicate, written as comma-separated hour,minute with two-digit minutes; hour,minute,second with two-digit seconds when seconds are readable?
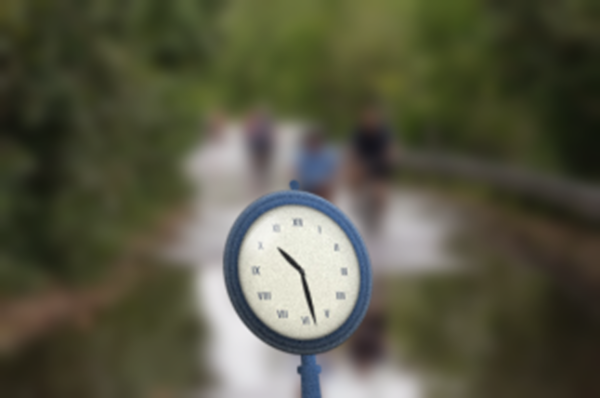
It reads 10,28
